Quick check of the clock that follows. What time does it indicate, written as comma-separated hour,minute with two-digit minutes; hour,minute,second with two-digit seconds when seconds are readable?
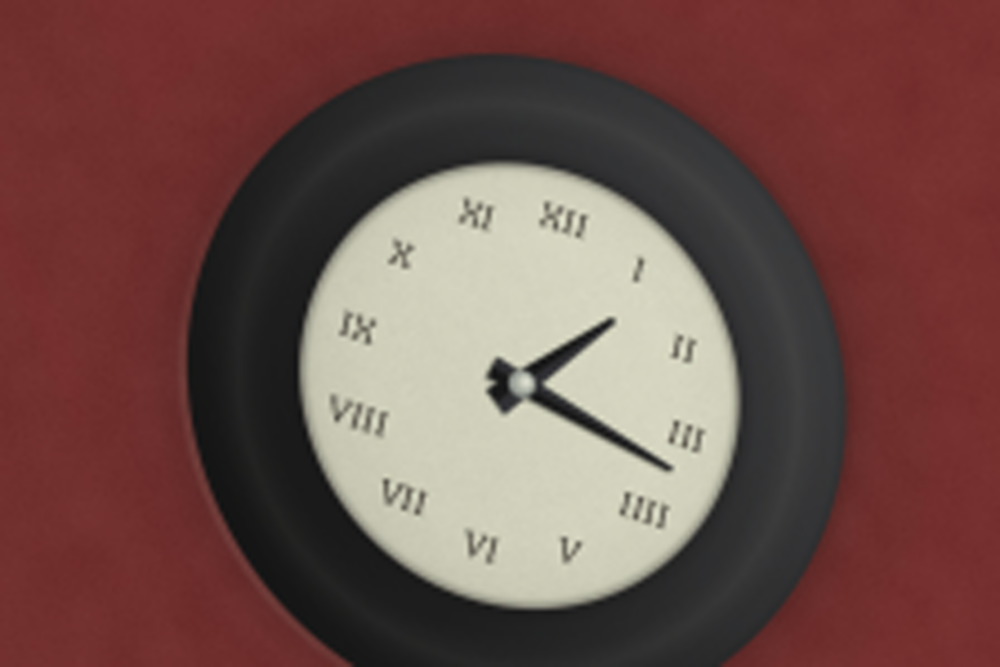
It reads 1,17
